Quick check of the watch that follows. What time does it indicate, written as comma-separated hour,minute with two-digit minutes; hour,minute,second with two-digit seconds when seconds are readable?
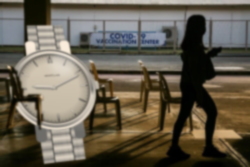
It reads 9,11
